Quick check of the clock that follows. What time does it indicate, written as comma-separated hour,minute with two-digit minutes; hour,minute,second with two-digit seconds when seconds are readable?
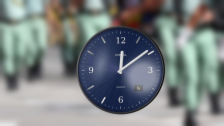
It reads 12,09
